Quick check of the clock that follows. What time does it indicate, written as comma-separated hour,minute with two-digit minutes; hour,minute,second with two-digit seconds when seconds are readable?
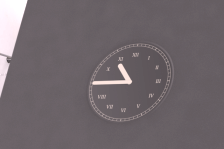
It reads 10,45
